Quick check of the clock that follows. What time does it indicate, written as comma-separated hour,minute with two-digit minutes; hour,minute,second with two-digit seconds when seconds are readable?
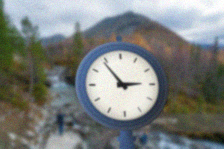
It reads 2,54
